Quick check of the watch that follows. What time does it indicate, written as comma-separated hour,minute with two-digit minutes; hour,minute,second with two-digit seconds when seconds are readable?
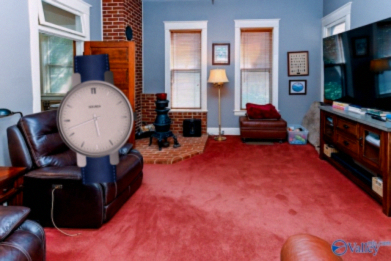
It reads 5,42
